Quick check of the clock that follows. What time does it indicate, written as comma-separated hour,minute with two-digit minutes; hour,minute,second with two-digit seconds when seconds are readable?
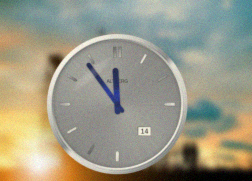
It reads 11,54
